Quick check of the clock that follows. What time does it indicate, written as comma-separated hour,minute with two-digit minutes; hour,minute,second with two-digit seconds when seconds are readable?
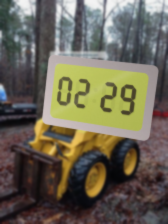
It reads 2,29
